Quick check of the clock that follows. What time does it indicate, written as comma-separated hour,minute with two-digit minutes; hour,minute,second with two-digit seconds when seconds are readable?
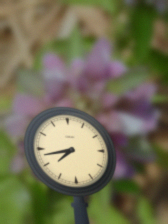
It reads 7,43
